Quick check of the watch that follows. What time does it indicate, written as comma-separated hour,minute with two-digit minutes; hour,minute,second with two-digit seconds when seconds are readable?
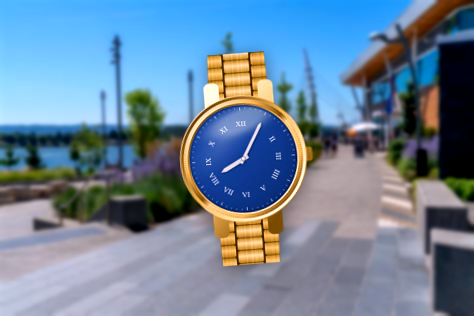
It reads 8,05
